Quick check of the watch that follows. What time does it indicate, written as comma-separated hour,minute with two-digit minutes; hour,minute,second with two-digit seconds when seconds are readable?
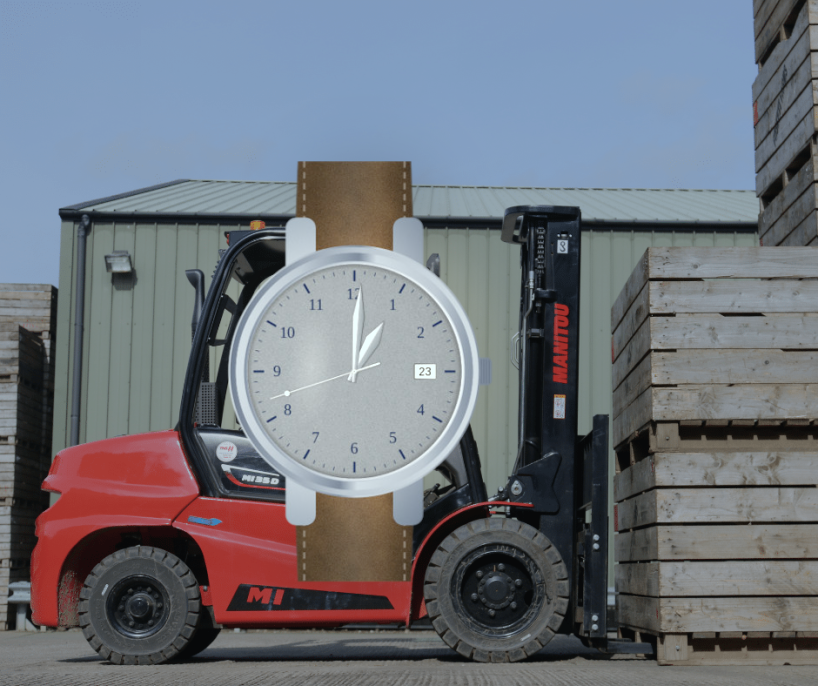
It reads 1,00,42
